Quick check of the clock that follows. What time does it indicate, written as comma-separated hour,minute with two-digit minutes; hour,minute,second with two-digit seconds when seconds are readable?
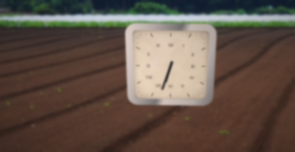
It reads 6,33
